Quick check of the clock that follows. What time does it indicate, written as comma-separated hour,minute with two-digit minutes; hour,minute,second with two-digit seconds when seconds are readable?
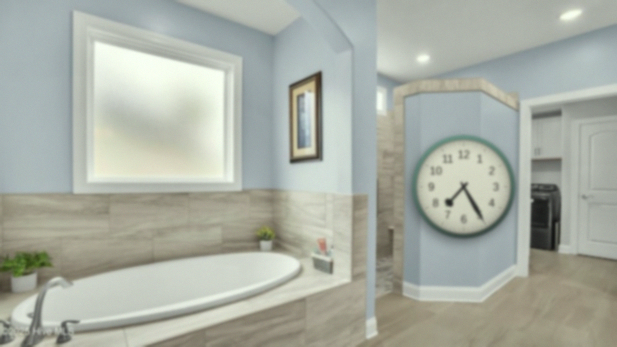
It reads 7,25
